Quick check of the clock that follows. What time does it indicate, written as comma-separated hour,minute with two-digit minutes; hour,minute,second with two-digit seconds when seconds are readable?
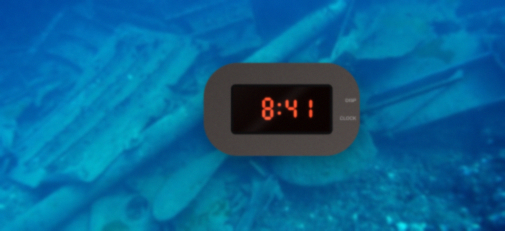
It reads 8,41
